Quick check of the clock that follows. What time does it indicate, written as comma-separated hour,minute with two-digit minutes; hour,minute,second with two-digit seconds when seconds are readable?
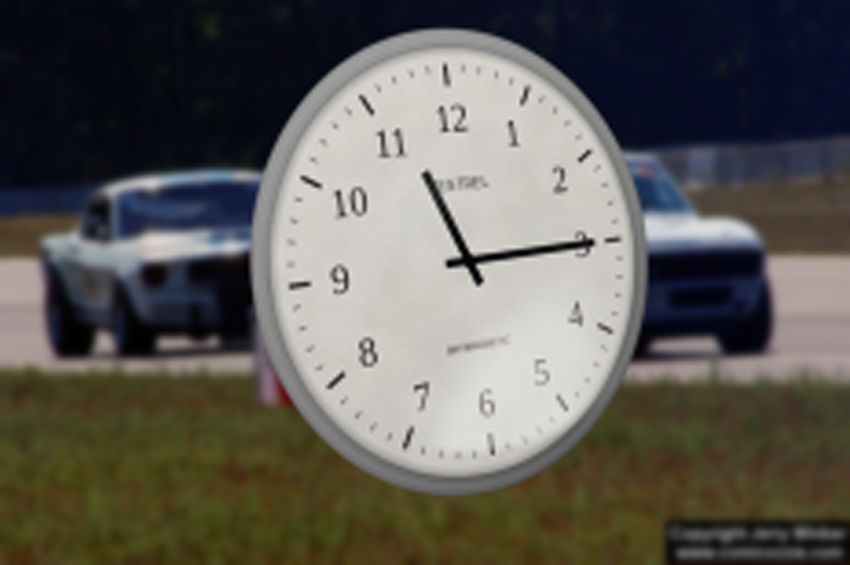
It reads 11,15
